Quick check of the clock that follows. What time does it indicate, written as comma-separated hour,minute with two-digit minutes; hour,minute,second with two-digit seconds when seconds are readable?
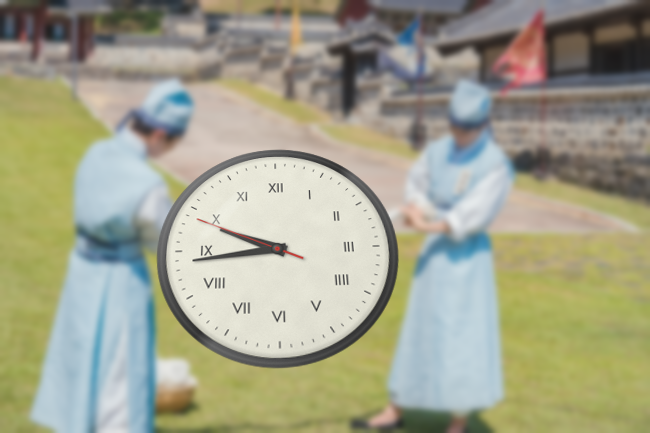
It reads 9,43,49
